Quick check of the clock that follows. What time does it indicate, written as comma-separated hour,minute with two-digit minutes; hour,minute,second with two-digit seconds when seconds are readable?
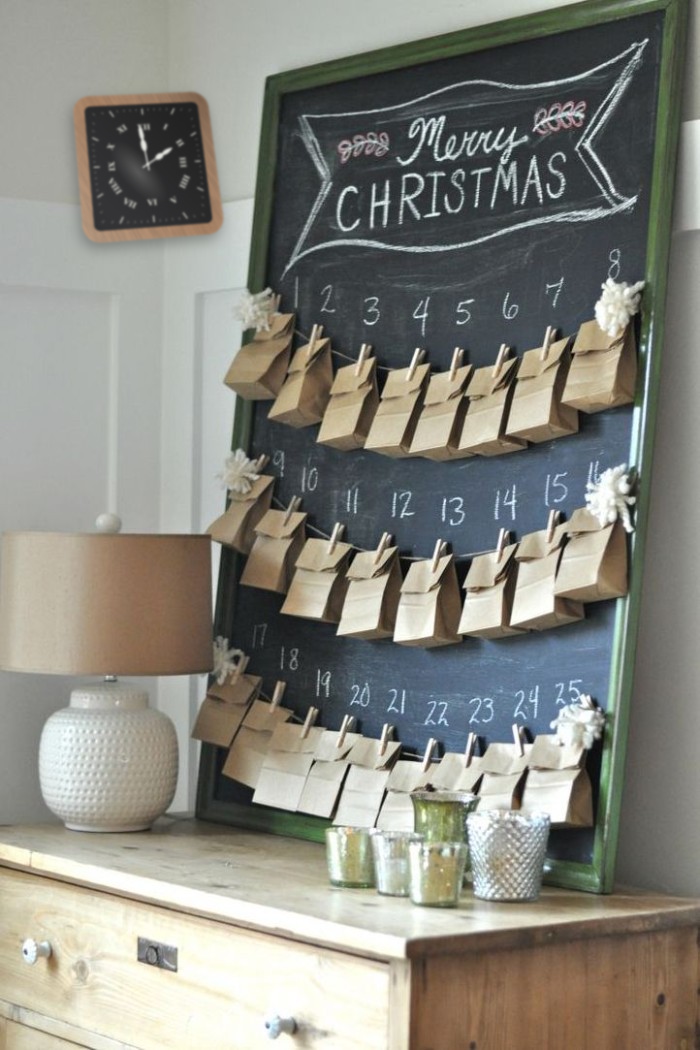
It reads 1,59
